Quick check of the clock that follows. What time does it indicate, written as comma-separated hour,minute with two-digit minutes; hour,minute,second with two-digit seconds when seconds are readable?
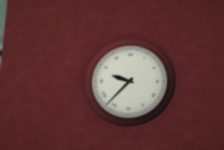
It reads 9,37
